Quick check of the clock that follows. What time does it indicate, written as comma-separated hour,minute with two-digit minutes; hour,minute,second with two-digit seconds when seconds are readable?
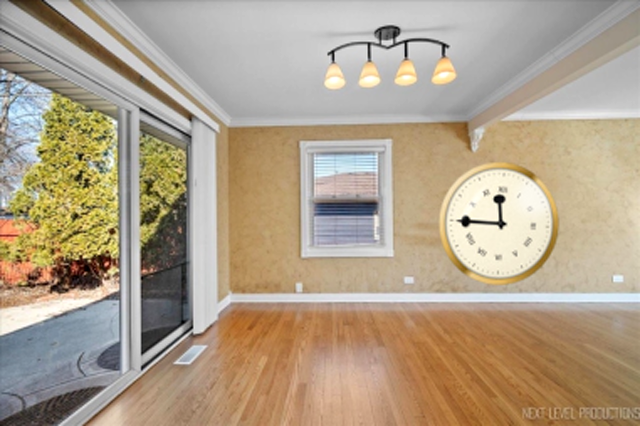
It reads 11,45
